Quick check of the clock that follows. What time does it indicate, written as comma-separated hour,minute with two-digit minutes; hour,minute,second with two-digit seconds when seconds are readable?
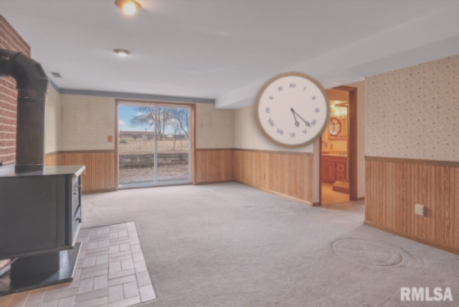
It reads 5,22
